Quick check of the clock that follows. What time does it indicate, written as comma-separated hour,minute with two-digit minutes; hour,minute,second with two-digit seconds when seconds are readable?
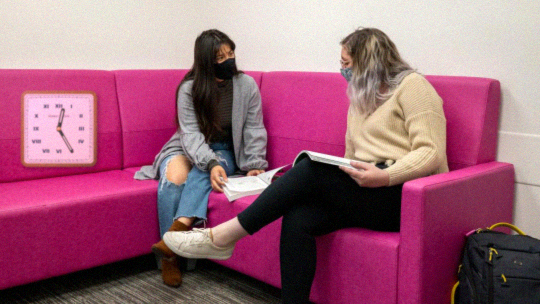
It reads 12,25
